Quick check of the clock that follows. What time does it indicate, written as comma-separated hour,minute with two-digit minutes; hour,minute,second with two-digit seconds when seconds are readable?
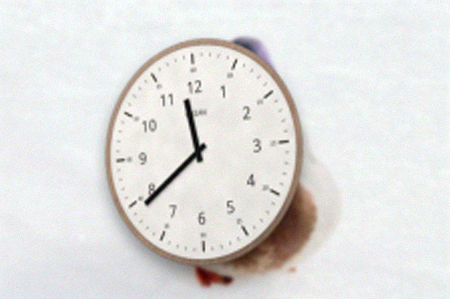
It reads 11,39
